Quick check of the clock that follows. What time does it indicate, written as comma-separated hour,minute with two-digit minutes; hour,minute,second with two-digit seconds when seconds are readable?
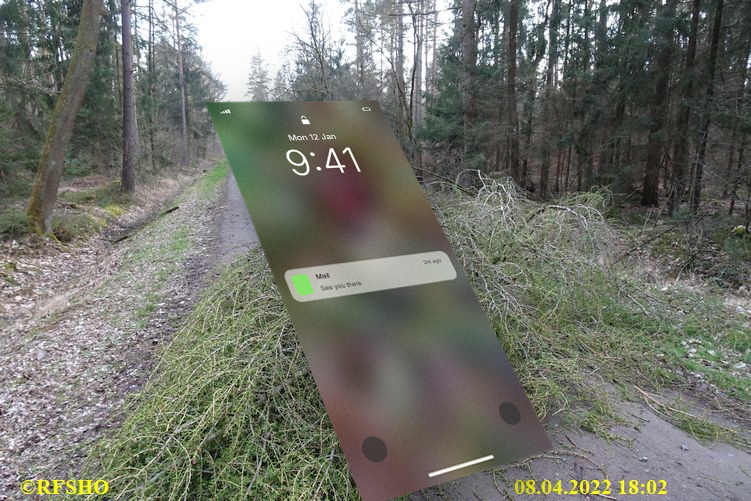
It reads 9,41
